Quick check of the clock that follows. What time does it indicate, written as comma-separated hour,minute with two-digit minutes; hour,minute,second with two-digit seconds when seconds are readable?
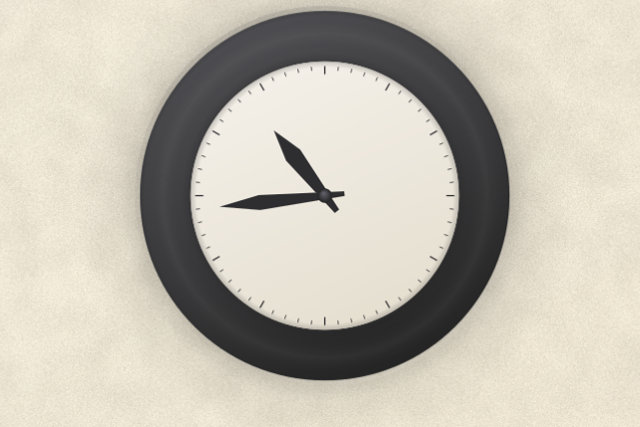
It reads 10,44
